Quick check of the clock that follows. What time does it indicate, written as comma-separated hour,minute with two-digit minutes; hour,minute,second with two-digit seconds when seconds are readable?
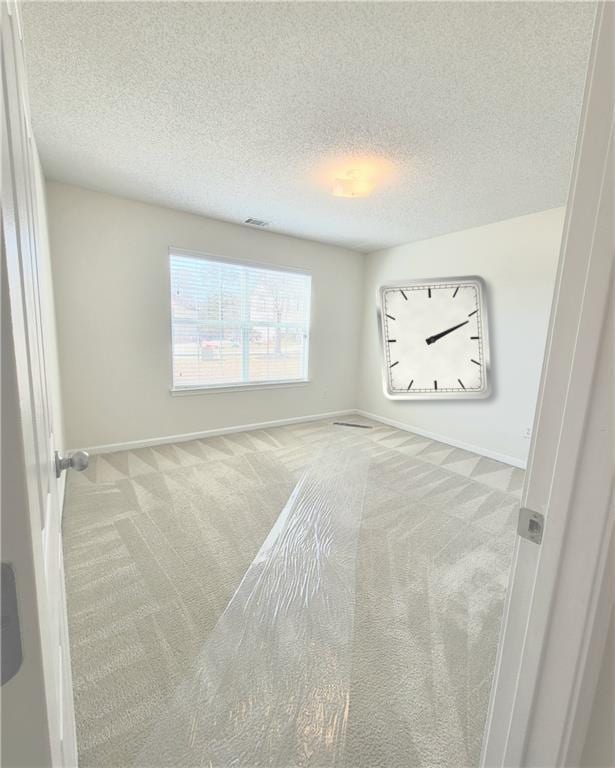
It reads 2,11
